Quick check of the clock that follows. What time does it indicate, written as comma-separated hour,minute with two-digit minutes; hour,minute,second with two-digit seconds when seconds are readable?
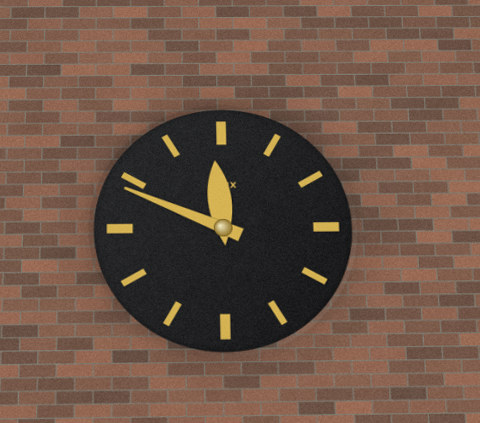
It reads 11,49
